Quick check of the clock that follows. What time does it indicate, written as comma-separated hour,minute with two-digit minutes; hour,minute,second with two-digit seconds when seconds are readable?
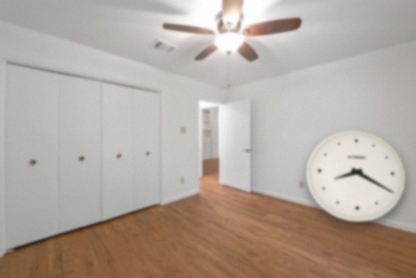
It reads 8,20
